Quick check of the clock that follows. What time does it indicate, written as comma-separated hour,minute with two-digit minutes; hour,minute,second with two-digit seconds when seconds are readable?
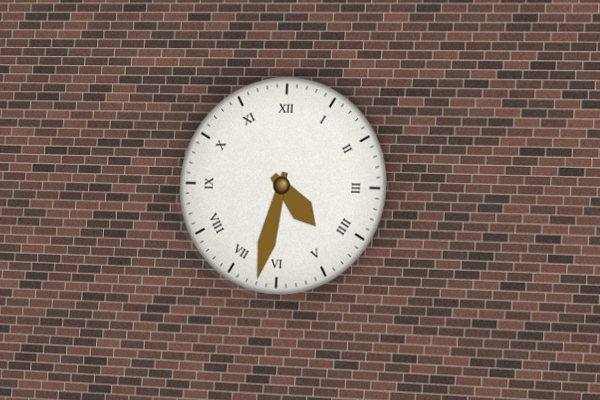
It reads 4,32
